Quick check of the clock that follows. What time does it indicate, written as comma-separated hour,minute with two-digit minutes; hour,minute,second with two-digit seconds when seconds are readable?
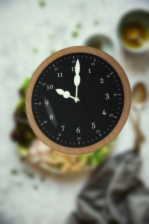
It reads 10,01
